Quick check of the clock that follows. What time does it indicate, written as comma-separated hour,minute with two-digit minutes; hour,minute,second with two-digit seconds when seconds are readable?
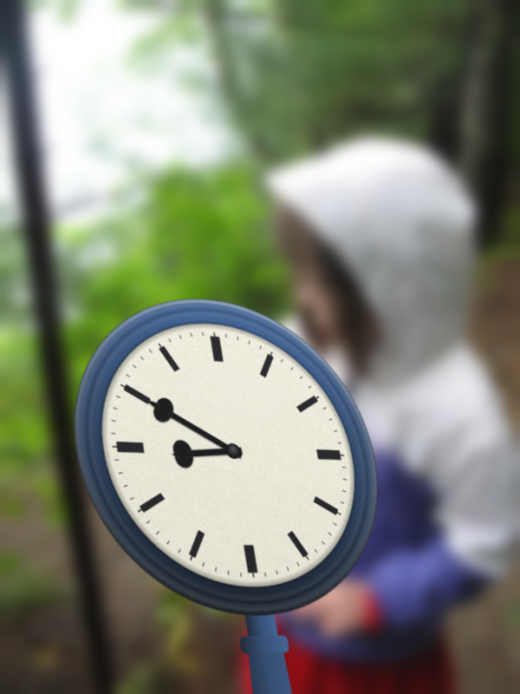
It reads 8,50
